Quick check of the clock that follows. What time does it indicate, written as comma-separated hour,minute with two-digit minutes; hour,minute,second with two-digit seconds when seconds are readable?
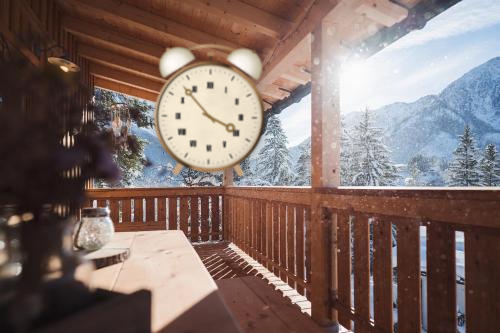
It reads 3,53
